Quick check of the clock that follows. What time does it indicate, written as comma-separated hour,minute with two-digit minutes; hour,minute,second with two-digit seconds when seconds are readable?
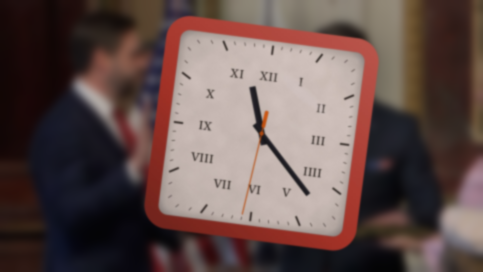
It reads 11,22,31
